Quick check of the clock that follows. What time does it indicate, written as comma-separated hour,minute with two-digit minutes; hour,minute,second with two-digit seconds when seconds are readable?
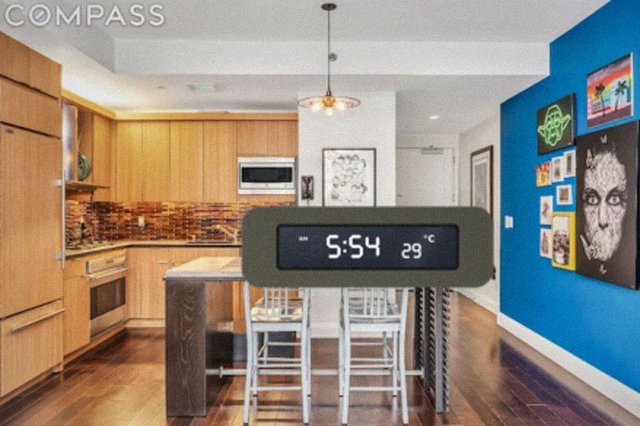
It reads 5,54
